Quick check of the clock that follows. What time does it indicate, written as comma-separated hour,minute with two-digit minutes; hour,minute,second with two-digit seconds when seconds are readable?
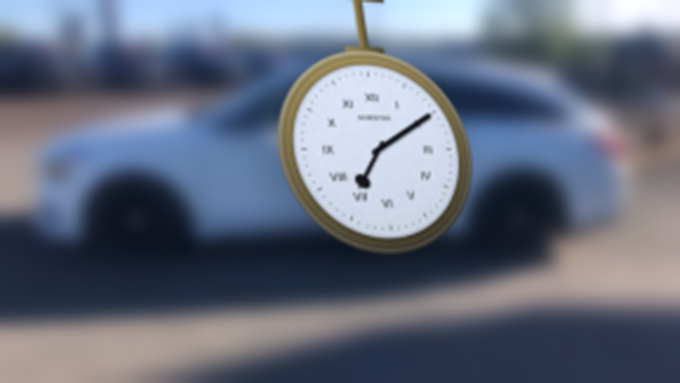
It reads 7,10
